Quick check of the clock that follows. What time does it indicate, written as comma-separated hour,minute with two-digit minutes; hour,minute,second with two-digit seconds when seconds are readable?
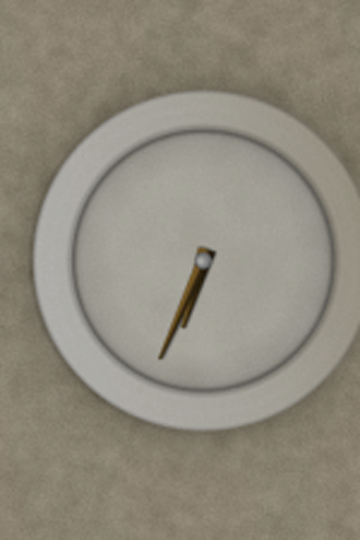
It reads 6,34
